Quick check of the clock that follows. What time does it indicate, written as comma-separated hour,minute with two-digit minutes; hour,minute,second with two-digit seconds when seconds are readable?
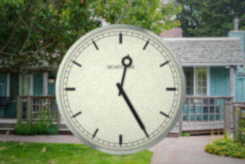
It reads 12,25
